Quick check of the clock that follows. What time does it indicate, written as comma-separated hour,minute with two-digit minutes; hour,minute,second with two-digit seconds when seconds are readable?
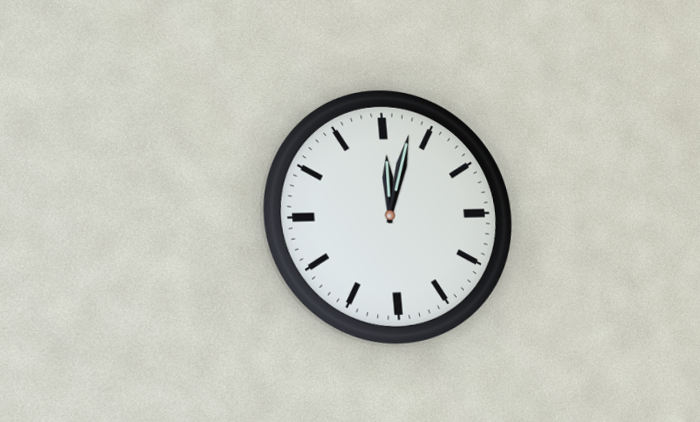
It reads 12,03
